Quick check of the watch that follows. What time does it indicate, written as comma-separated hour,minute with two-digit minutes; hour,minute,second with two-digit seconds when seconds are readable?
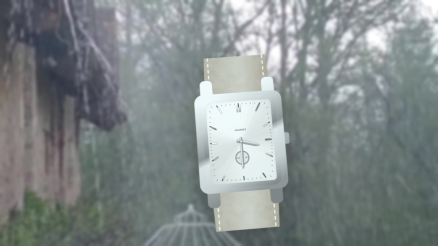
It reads 3,30
